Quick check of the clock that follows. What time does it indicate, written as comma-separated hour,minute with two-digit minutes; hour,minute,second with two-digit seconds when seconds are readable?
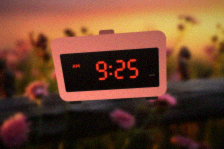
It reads 9,25
